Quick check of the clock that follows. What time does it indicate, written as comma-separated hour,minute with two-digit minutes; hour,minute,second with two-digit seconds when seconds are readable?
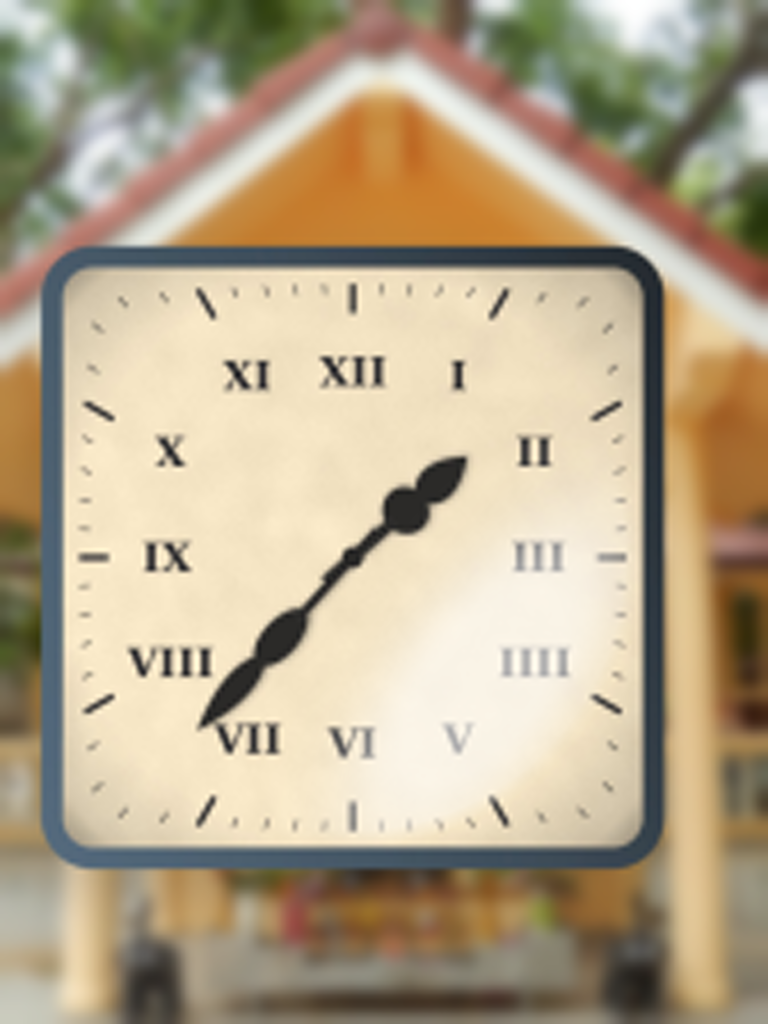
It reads 1,37
